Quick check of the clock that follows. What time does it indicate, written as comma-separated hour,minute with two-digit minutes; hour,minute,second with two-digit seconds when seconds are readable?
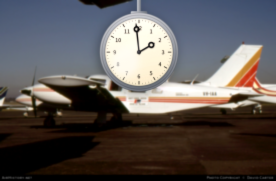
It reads 1,59
